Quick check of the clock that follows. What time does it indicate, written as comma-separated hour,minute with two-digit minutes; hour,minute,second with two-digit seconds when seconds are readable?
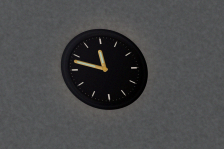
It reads 11,48
